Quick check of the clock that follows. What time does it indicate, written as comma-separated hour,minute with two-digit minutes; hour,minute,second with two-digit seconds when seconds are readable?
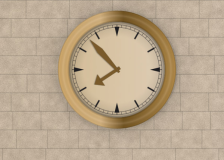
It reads 7,53
